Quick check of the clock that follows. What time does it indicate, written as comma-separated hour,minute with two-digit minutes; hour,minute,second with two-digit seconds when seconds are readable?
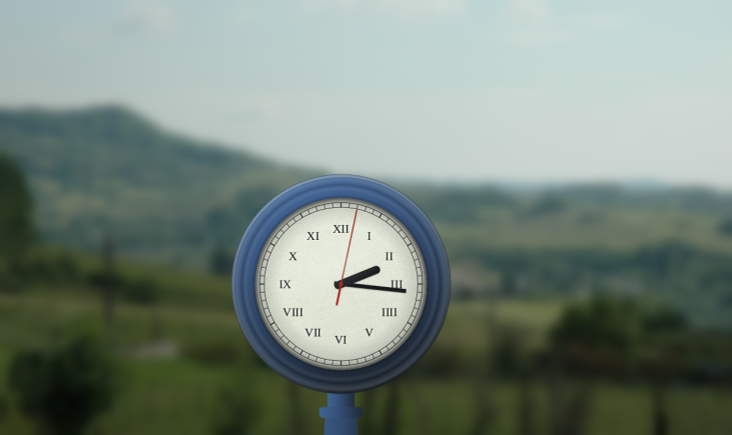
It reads 2,16,02
